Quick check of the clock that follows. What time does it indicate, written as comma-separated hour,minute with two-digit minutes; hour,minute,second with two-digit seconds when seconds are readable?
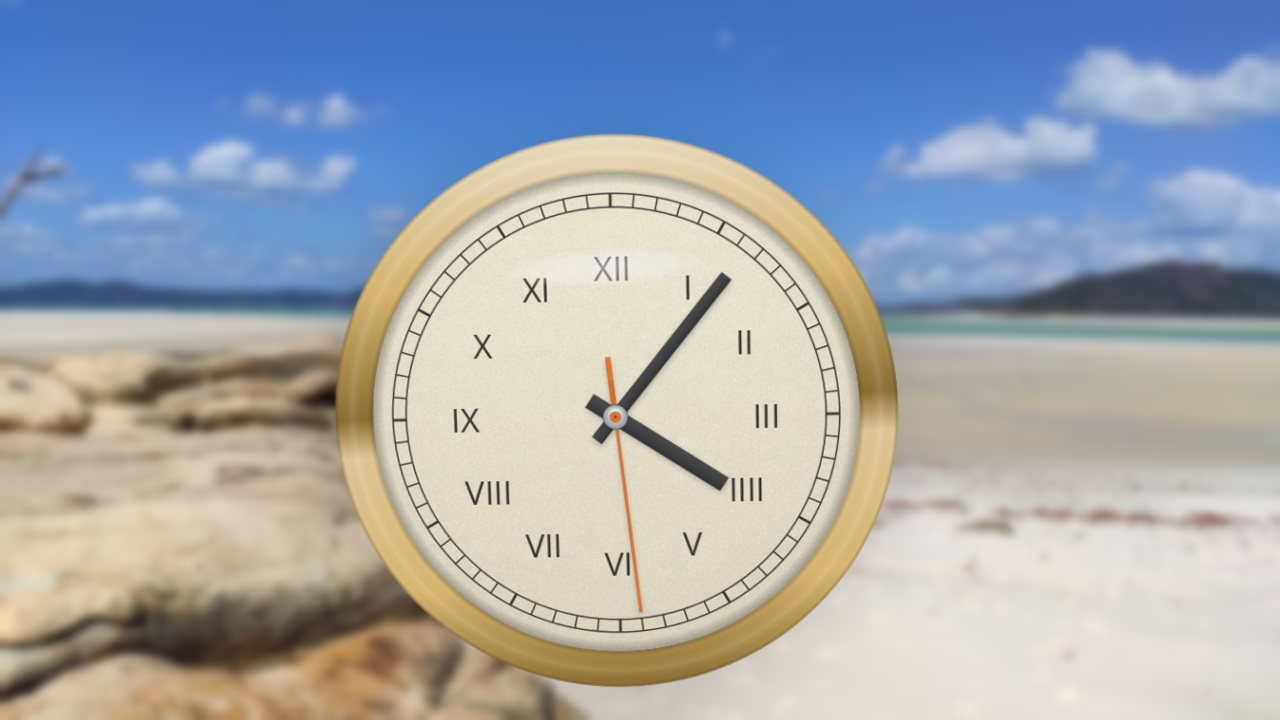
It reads 4,06,29
